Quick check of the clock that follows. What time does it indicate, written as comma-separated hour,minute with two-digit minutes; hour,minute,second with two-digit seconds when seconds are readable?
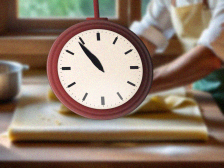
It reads 10,54
